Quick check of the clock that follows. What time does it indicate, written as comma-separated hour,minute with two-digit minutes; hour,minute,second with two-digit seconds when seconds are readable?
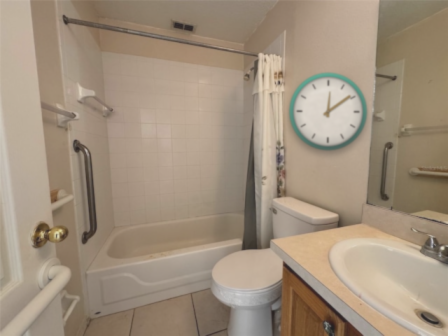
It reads 12,09
